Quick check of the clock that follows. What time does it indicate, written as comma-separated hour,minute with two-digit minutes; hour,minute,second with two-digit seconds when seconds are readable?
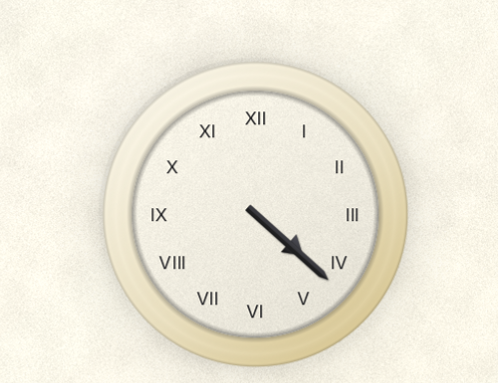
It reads 4,22
